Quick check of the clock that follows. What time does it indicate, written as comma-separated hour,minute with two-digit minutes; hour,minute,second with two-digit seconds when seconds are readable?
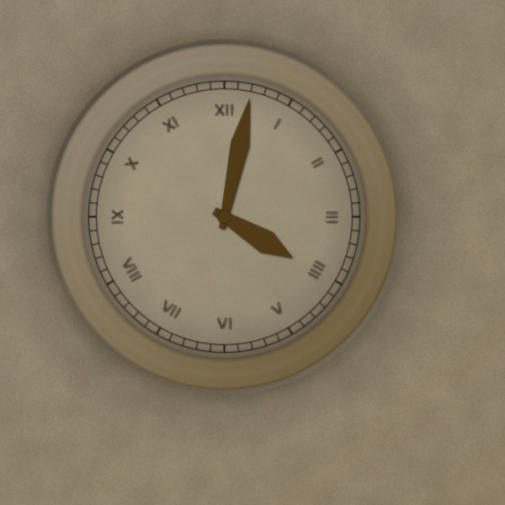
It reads 4,02
